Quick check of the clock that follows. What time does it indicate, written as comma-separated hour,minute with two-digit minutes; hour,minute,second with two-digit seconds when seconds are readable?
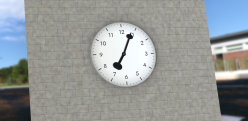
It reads 7,04
